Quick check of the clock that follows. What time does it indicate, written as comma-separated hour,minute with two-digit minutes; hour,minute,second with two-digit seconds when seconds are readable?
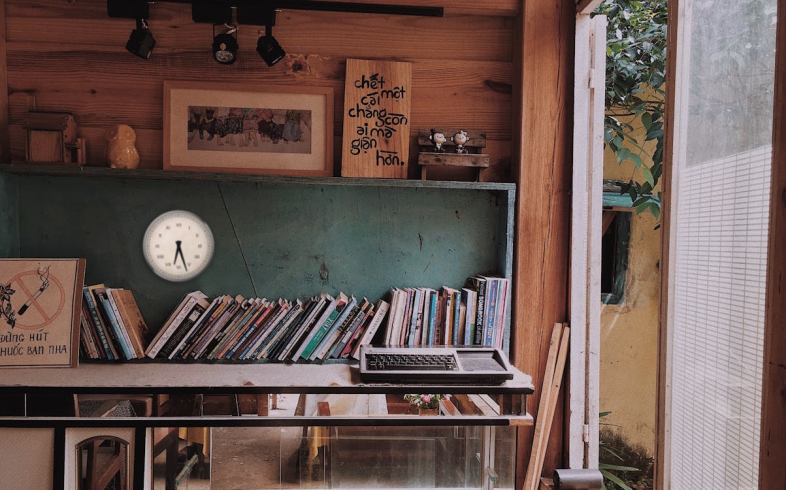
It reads 6,27
